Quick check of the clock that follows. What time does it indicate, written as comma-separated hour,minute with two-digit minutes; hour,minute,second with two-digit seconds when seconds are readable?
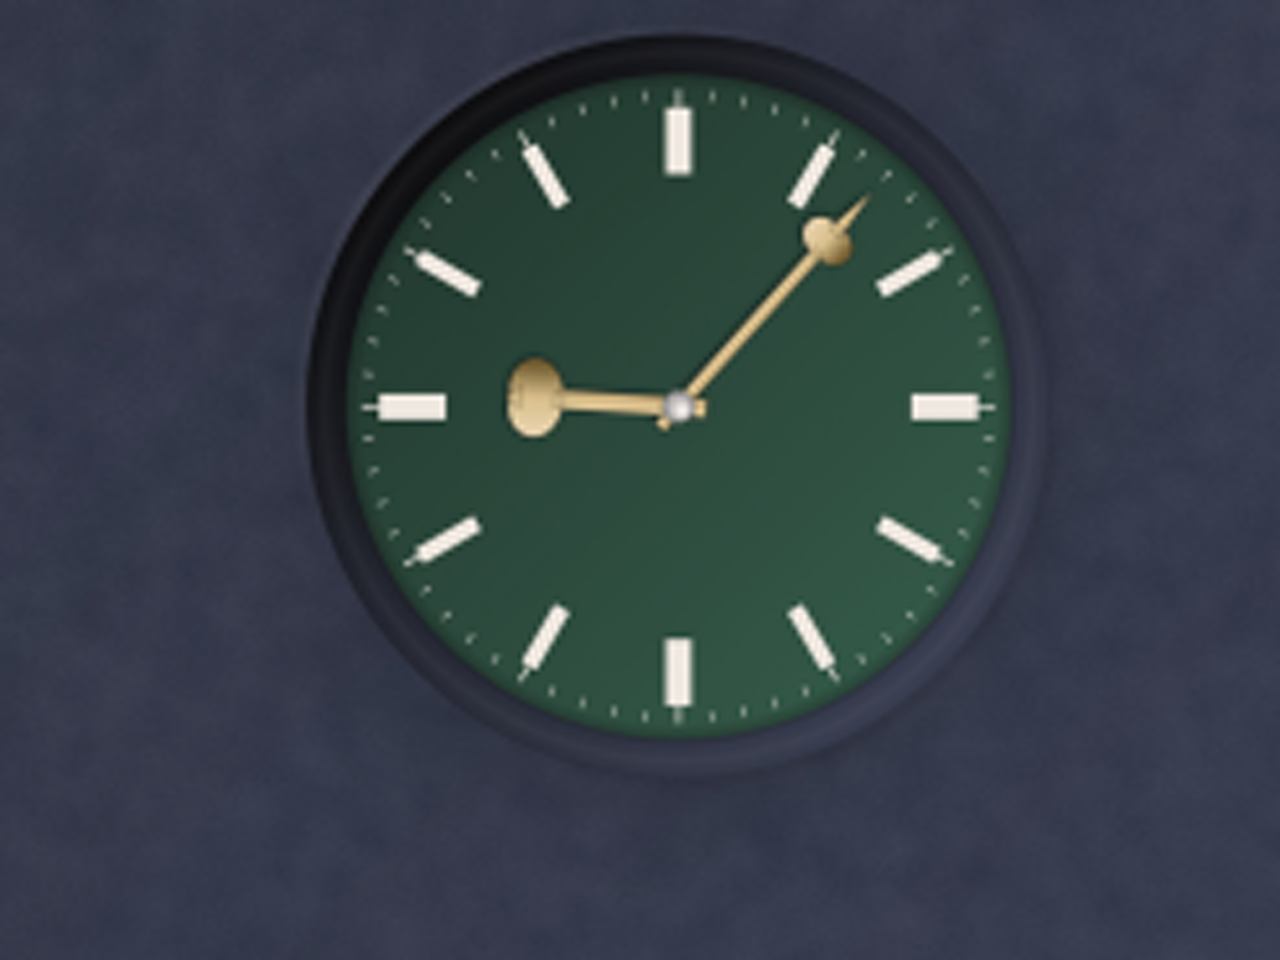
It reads 9,07
